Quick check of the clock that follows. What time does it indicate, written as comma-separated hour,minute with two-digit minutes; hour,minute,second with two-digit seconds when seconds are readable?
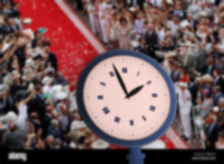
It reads 1,57
